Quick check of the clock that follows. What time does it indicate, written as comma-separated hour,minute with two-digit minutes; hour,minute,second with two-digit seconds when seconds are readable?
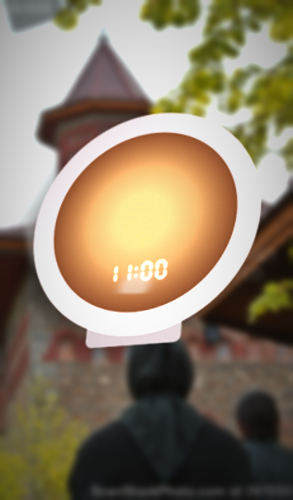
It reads 11,00
